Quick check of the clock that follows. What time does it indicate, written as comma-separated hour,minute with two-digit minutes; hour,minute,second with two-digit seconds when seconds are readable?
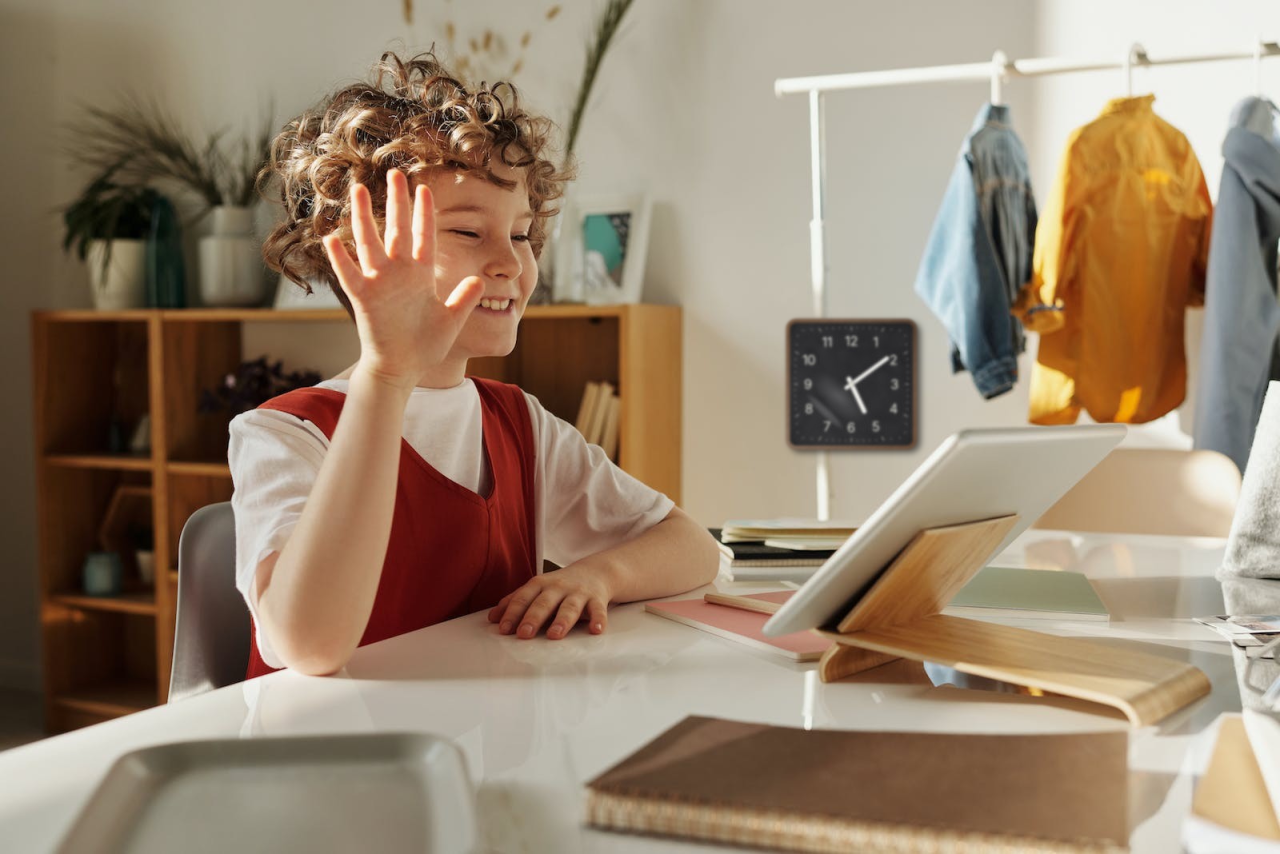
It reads 5,09
